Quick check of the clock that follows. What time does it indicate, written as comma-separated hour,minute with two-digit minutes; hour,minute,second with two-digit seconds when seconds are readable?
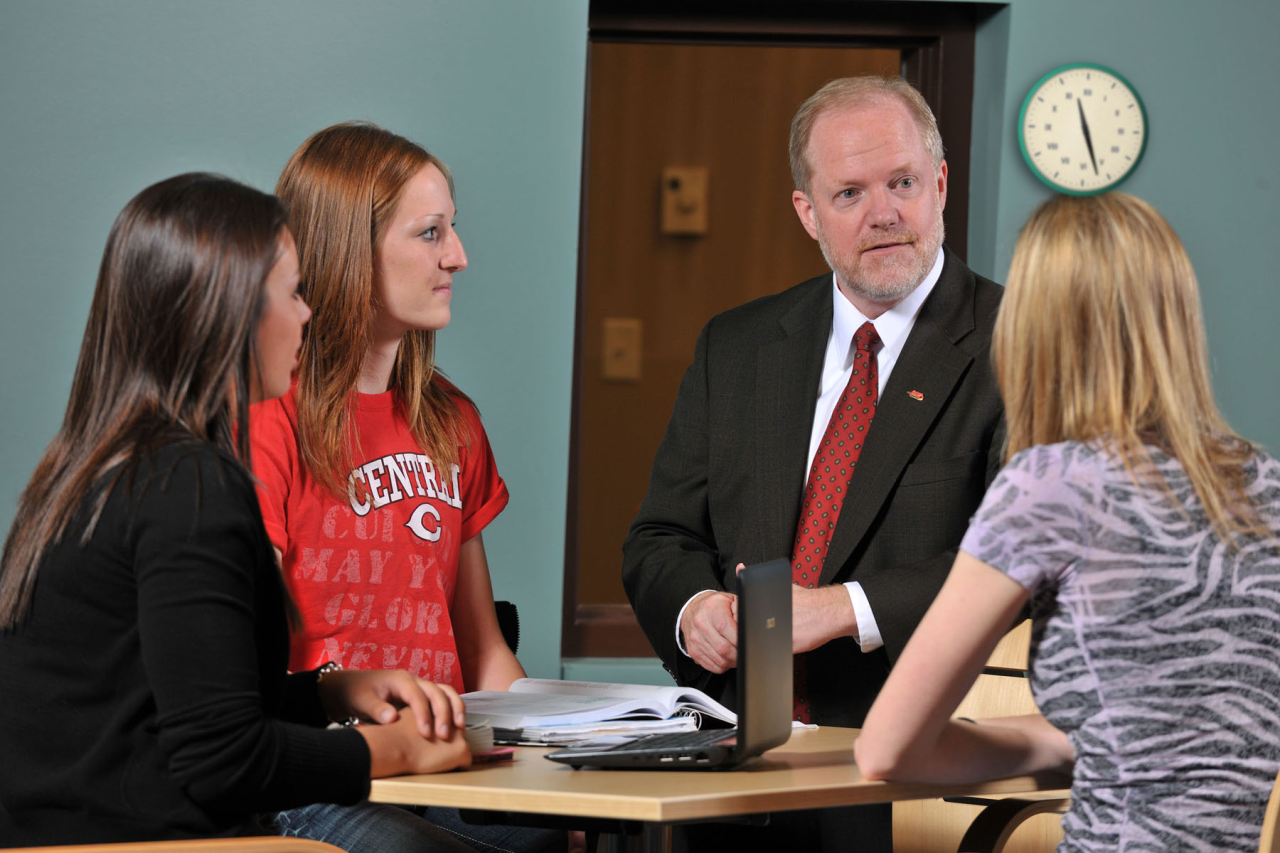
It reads 11,27
